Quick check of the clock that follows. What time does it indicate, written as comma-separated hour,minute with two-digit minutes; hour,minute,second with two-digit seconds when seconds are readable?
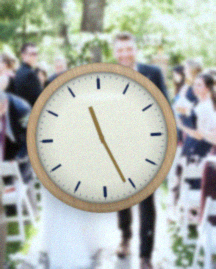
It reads 11,26
